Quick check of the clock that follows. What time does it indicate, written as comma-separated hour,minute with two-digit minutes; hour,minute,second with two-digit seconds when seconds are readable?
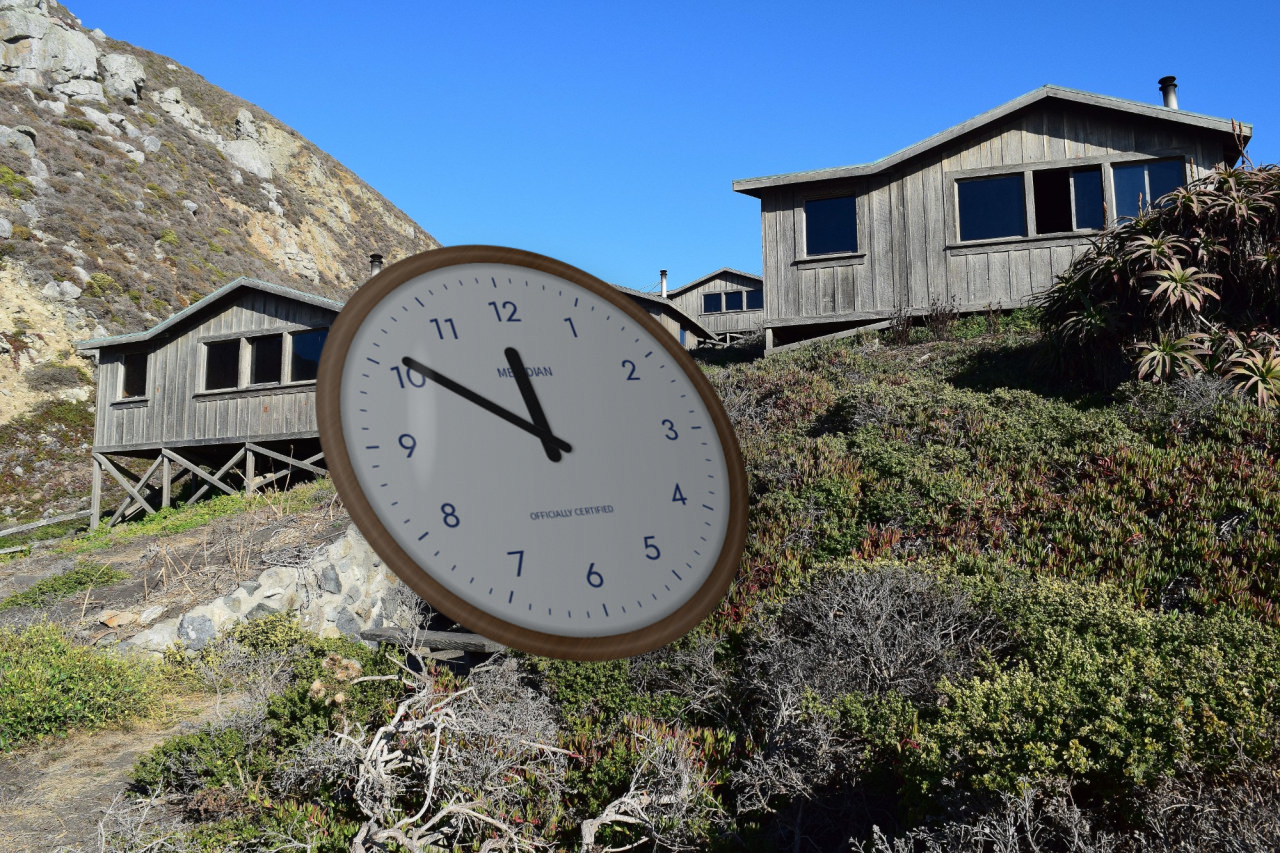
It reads 11,51
